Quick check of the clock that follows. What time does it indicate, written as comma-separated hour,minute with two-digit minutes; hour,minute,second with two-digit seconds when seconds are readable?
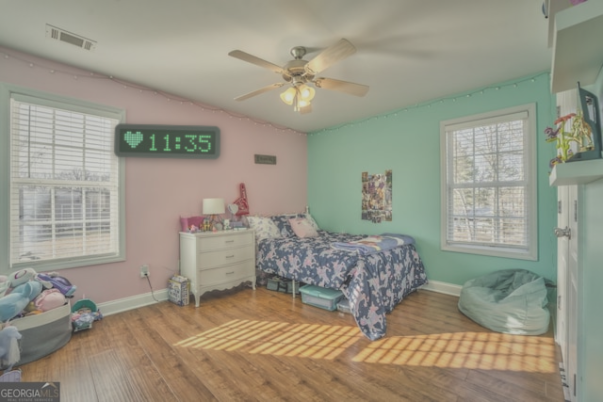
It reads 11,35
